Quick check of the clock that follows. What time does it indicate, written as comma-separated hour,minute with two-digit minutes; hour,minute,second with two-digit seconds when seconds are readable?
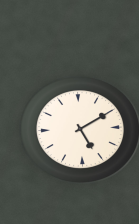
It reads 5,10
